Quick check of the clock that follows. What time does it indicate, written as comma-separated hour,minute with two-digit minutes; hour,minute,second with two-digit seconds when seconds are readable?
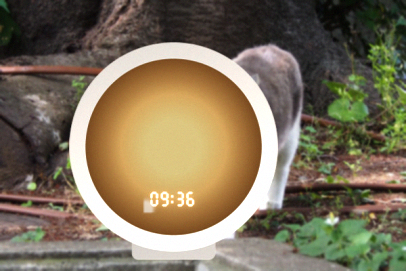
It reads 9,36
